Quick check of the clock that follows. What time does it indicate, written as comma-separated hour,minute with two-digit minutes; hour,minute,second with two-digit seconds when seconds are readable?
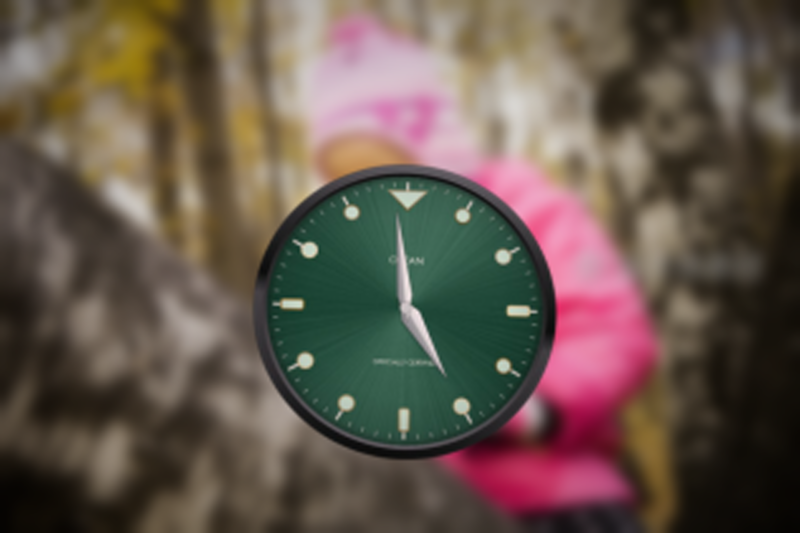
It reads 4,59
